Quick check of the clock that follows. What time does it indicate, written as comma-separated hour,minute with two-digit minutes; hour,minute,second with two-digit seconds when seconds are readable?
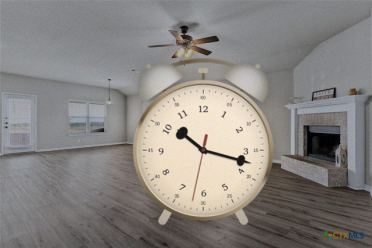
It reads 10,17,32
